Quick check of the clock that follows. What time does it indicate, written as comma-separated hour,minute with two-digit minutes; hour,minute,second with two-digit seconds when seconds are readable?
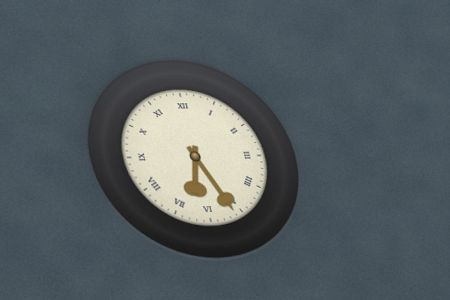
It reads 6,26
